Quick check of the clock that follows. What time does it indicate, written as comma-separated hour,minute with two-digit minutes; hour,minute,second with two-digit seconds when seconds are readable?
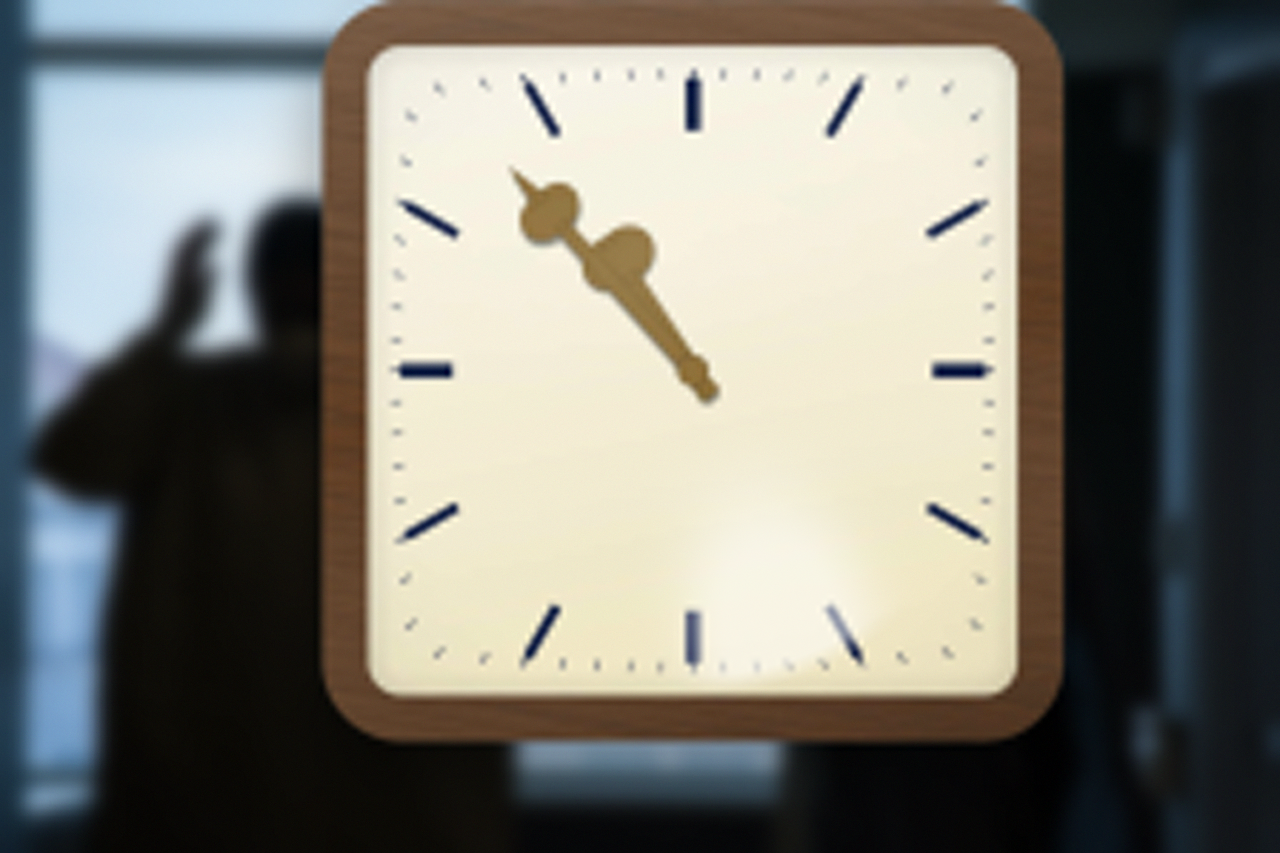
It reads 10,53
